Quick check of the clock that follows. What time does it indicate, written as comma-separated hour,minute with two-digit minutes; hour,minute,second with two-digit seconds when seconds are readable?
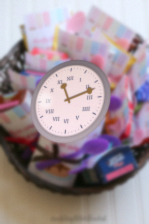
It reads 11,12
